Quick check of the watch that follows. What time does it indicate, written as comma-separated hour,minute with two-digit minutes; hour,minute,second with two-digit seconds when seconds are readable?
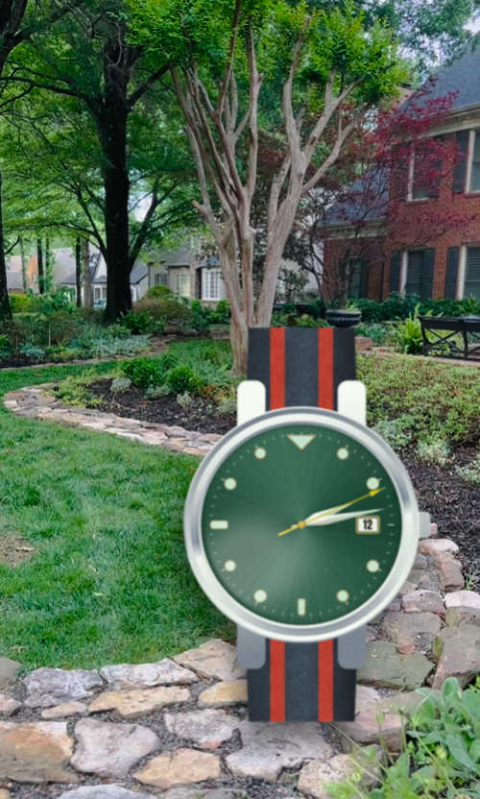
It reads 2,13,11
